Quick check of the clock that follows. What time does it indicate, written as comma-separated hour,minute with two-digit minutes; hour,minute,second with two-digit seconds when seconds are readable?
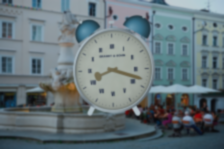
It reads 8,18
